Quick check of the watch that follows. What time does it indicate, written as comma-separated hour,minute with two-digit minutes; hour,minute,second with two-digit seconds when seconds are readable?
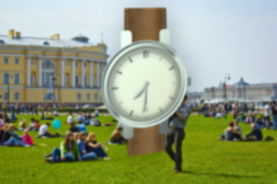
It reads 7,31
